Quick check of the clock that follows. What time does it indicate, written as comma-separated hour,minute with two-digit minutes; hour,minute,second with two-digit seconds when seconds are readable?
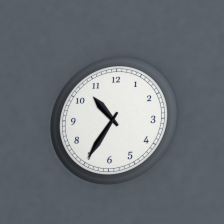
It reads 10,35
